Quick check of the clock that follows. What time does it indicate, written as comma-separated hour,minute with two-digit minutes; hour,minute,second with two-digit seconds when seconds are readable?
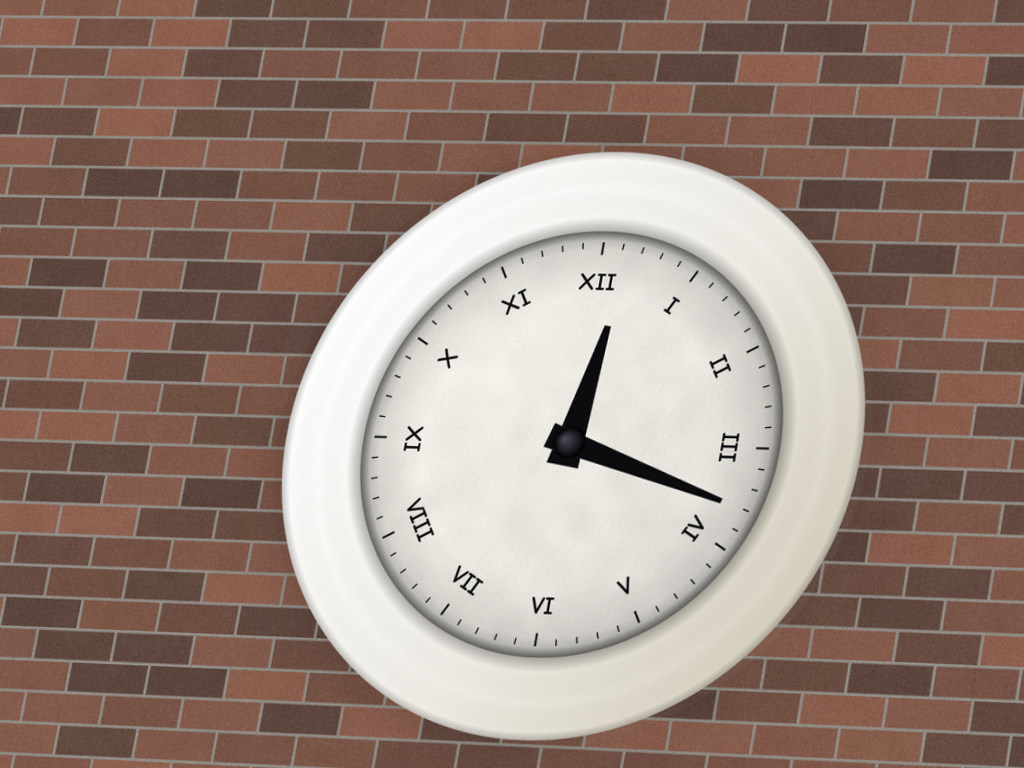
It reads 12,18
